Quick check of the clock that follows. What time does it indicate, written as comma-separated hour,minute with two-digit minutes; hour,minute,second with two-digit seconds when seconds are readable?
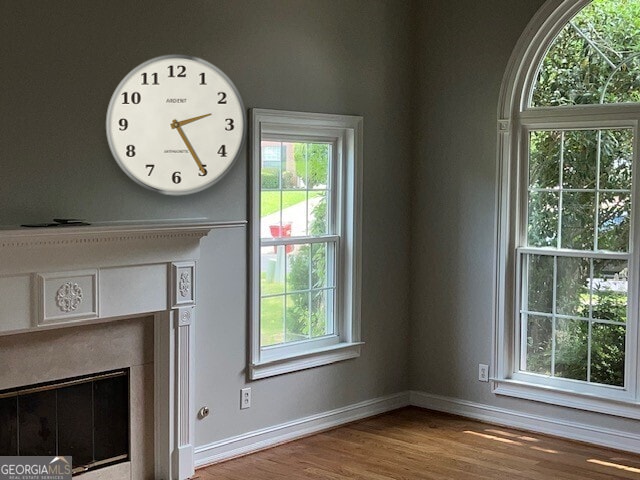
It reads 2,25
